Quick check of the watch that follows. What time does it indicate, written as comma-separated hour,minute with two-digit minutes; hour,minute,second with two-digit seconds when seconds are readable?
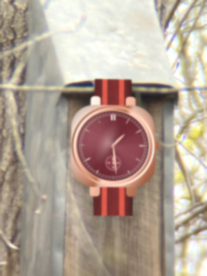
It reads 1,29
